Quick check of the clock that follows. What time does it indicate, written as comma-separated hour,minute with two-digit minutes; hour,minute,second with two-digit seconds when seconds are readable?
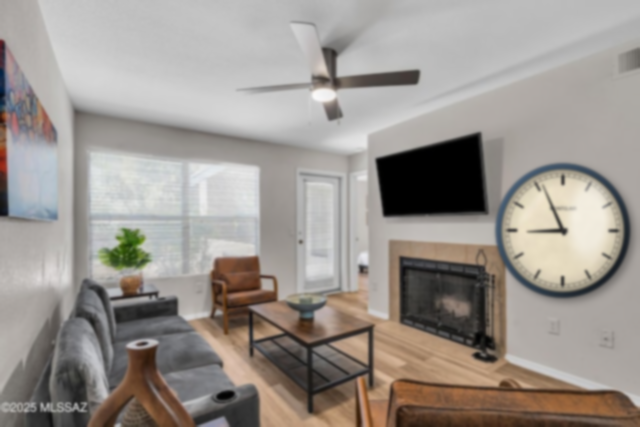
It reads 8,56
